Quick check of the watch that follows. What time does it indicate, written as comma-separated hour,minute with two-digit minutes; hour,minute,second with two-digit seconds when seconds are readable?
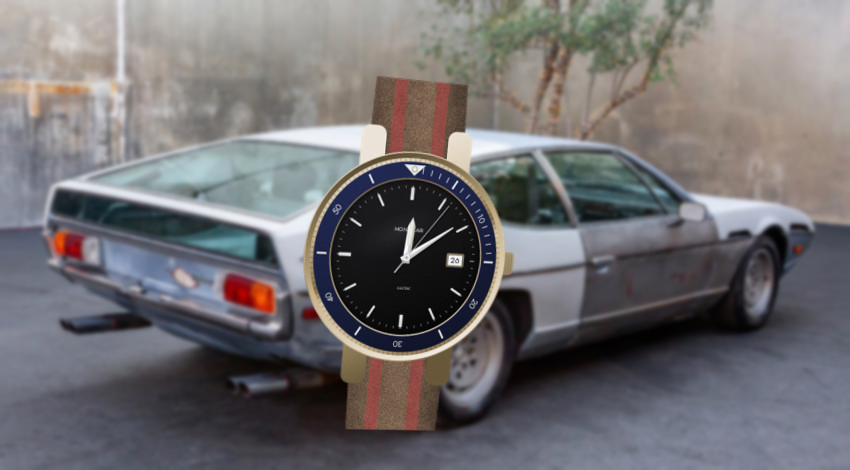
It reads 12,09,06
